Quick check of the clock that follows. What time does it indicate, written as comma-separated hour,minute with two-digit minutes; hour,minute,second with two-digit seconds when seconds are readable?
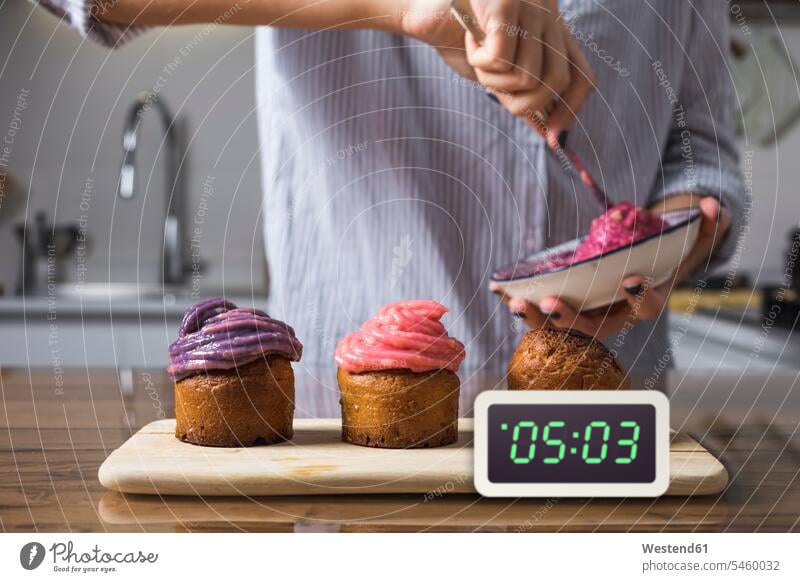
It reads 5,03
